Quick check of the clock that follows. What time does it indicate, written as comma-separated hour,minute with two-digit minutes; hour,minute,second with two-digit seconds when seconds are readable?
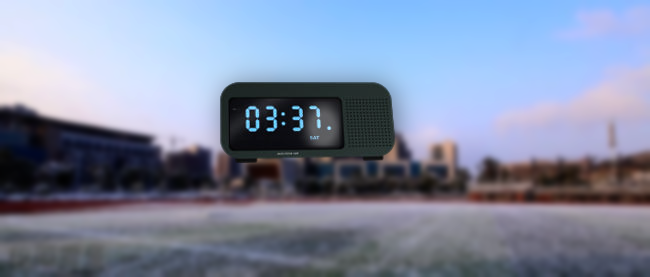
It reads 3,37
